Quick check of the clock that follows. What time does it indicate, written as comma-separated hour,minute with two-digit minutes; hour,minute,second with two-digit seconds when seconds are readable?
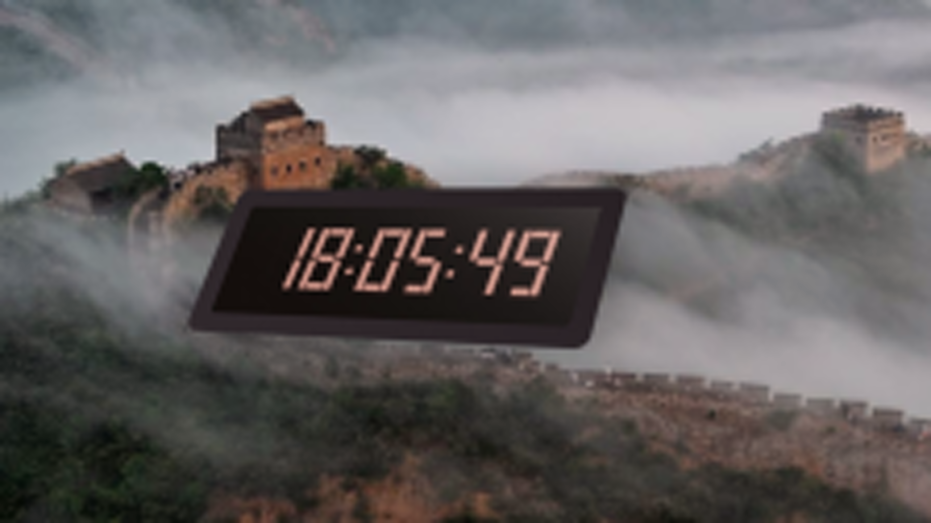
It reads 18,05,49
